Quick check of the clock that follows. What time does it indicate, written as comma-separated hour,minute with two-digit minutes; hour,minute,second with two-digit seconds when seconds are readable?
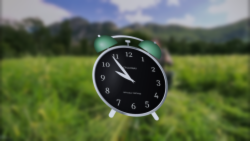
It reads 9,54
